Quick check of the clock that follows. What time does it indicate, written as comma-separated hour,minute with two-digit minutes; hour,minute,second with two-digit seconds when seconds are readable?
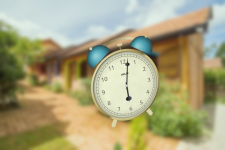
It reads 6,02
